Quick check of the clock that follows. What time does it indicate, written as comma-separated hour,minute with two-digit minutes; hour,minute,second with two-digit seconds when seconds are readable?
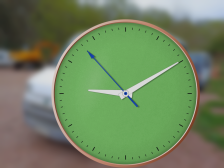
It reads 9,09,53
